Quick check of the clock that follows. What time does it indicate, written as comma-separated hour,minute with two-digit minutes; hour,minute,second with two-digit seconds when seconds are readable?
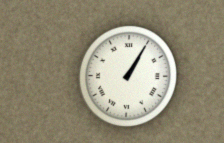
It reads 1,05
